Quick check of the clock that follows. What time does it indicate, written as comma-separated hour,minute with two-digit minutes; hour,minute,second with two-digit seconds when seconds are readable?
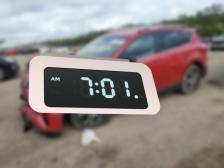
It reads 7,01
